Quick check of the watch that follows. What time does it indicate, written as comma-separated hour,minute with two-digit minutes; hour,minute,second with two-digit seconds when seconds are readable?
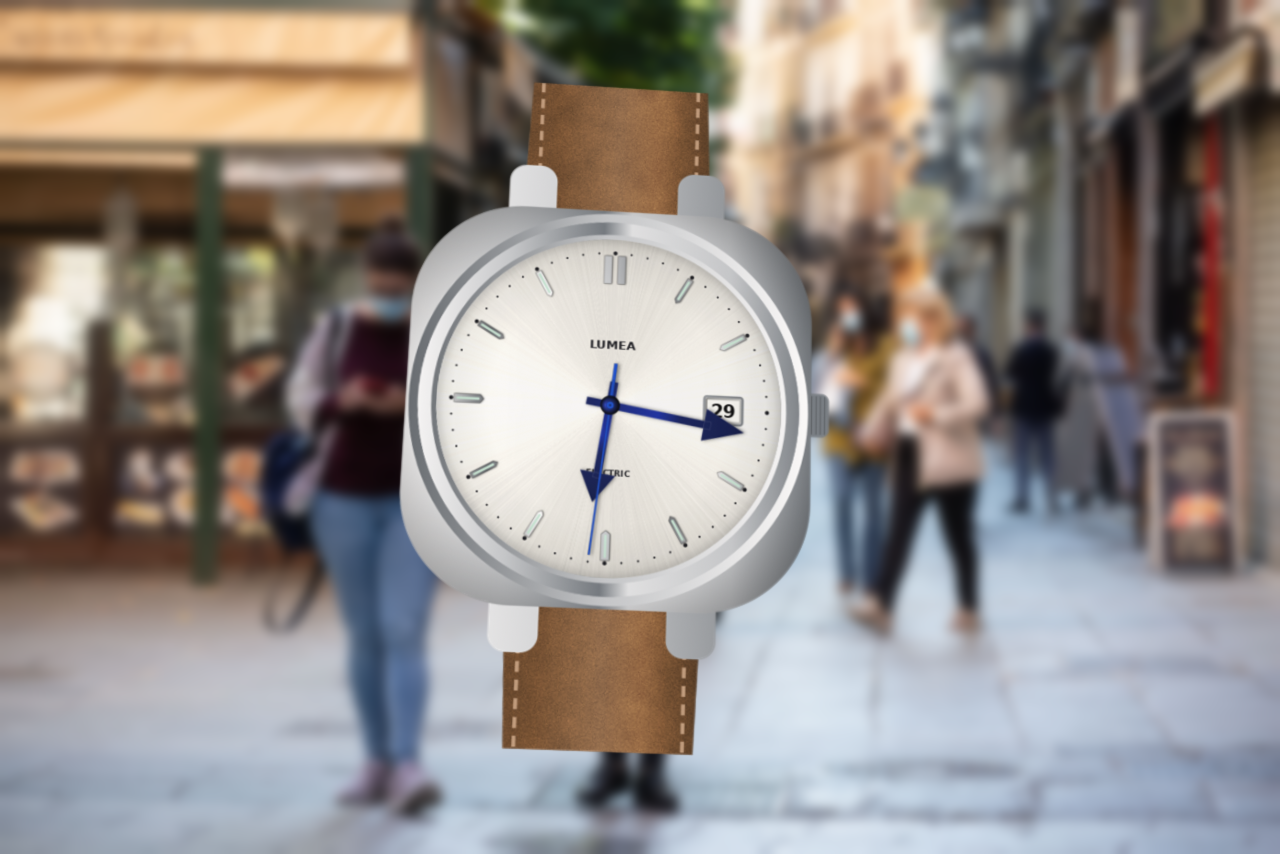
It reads 6,16,31
